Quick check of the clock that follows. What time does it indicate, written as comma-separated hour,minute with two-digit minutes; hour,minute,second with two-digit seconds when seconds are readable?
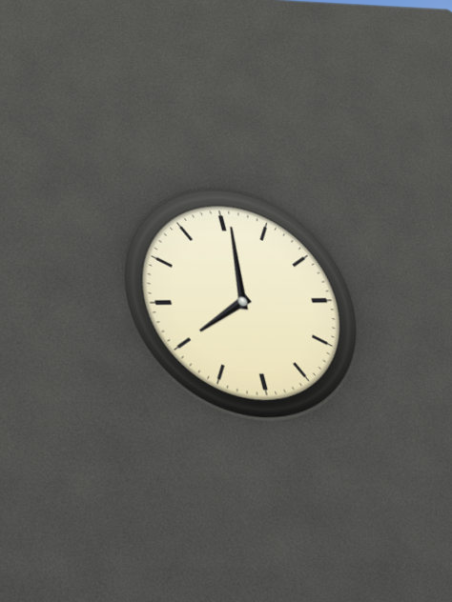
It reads 8,01
